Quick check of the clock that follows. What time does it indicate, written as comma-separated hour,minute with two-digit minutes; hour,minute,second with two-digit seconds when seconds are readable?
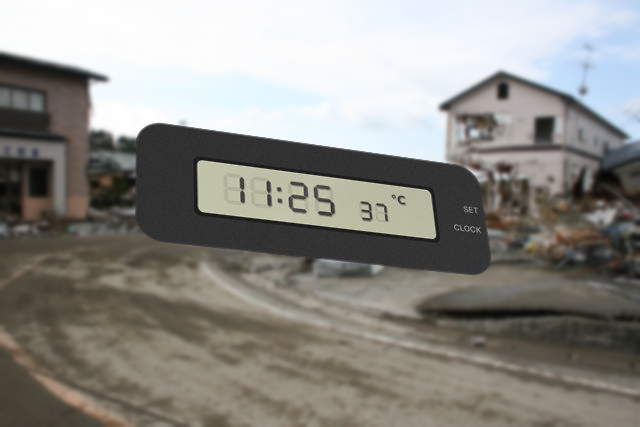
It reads 11,25
